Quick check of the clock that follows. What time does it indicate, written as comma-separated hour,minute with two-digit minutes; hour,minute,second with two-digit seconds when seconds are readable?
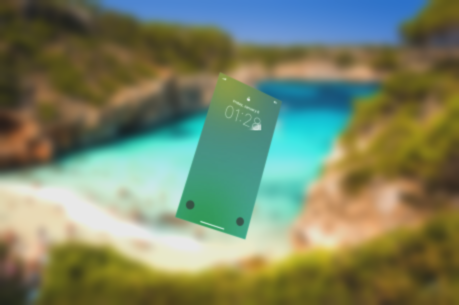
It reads 1,28
